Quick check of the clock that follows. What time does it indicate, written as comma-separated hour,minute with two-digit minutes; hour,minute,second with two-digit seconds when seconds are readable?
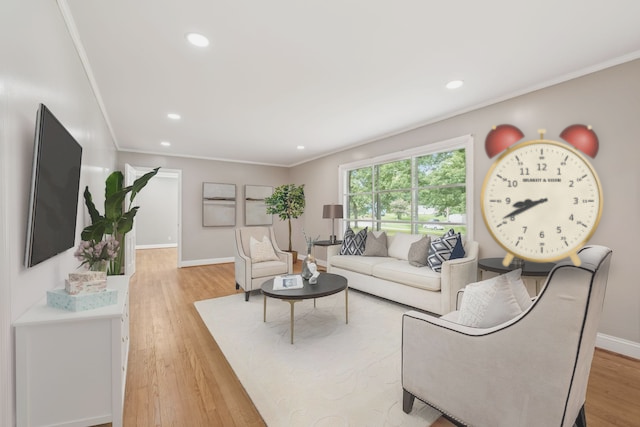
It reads 8,41
